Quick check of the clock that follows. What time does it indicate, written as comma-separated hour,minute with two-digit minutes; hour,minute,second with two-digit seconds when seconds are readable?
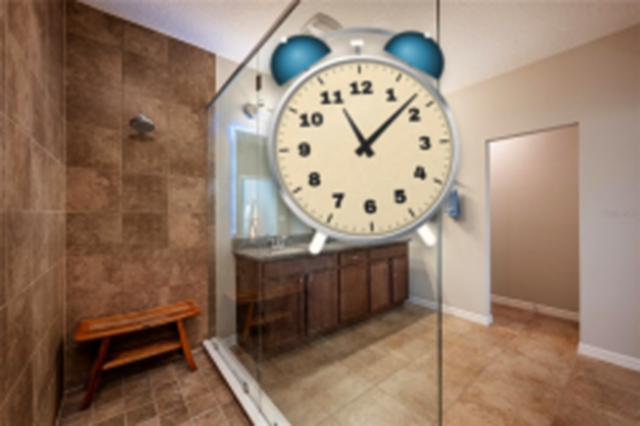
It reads 11,08
